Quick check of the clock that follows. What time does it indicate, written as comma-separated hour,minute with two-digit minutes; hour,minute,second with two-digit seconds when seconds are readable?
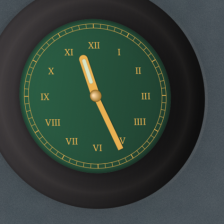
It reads 11,26
